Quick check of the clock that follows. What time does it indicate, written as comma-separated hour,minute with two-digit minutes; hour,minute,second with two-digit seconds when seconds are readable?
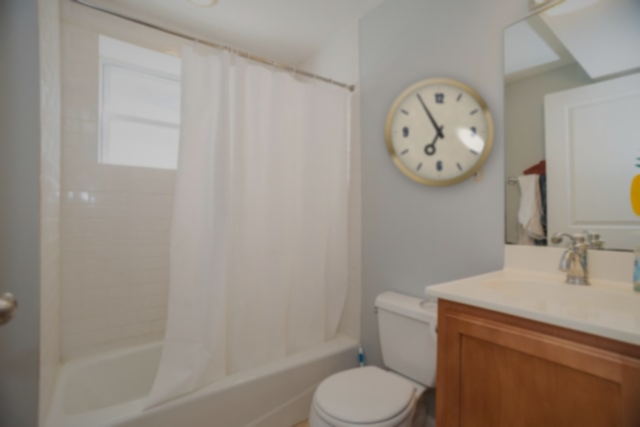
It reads 6,55
